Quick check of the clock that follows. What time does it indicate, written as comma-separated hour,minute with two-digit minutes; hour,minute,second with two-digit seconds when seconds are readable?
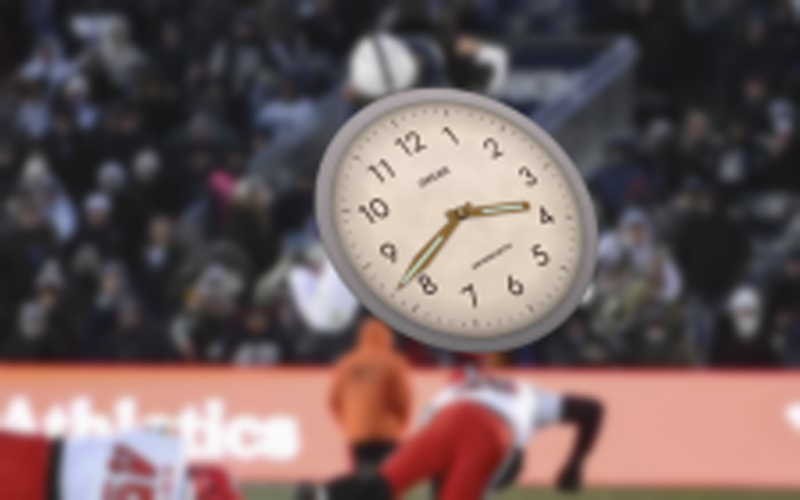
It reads 3,42
